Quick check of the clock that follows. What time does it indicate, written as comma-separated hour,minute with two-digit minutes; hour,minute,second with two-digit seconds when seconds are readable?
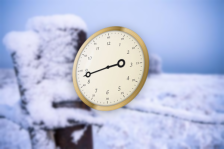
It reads 2,43
